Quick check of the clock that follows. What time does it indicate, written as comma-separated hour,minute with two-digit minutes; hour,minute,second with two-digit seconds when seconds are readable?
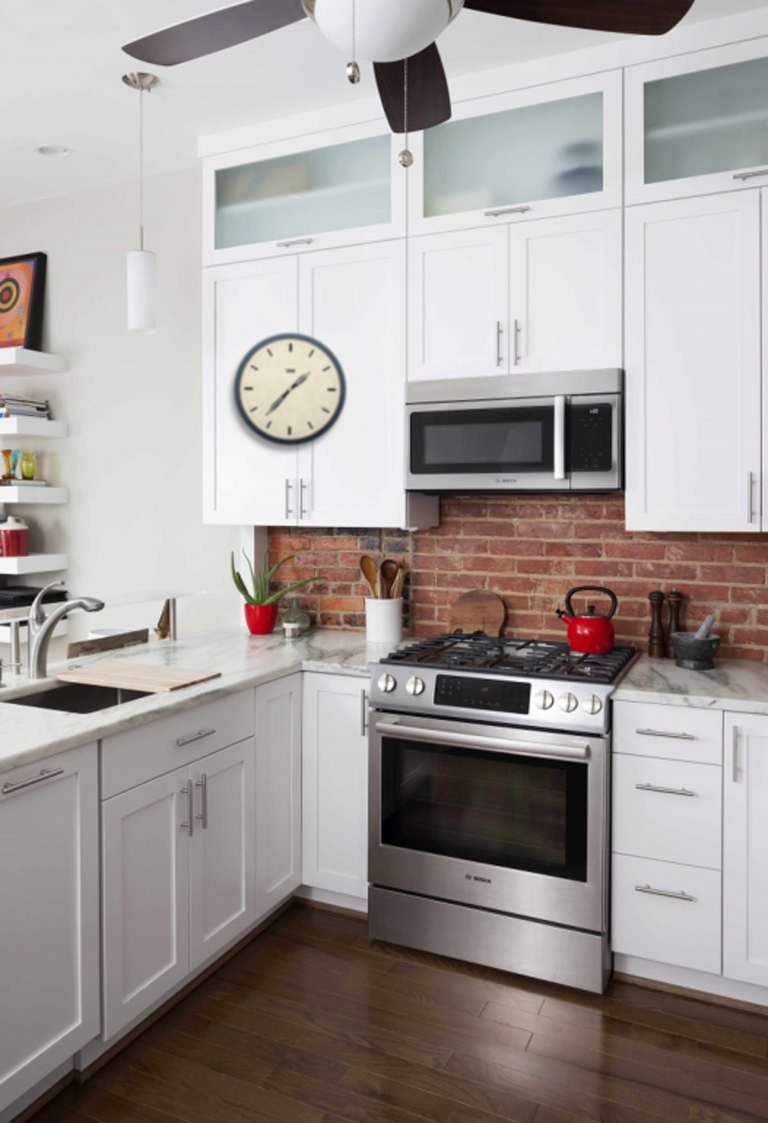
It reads 1,37
